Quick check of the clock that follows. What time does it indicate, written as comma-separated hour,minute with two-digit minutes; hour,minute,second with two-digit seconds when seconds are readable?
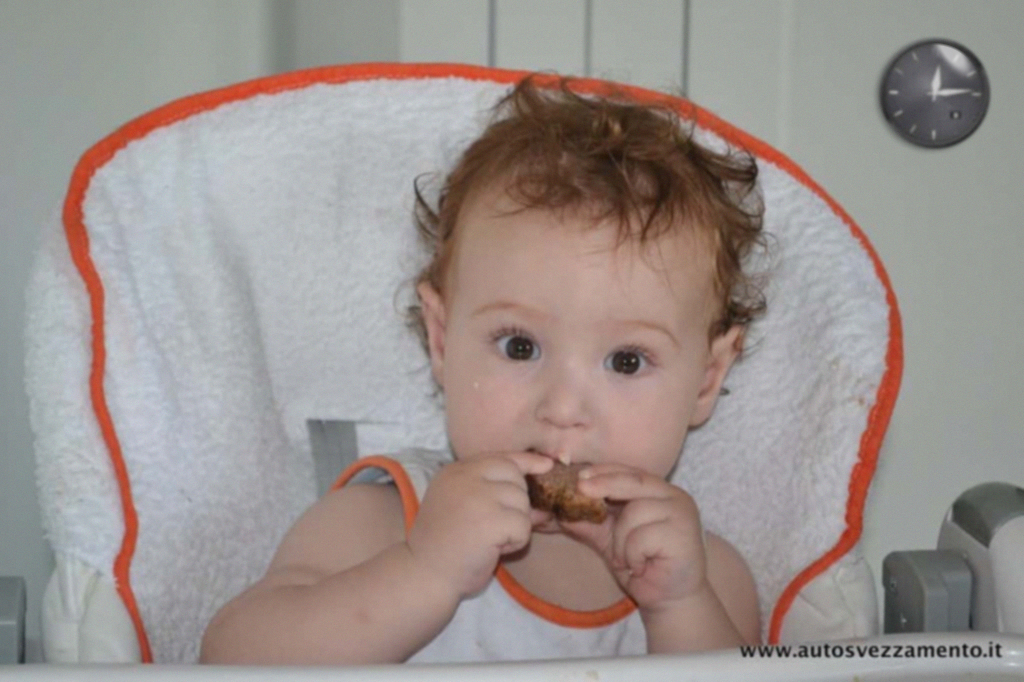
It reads 12,14
